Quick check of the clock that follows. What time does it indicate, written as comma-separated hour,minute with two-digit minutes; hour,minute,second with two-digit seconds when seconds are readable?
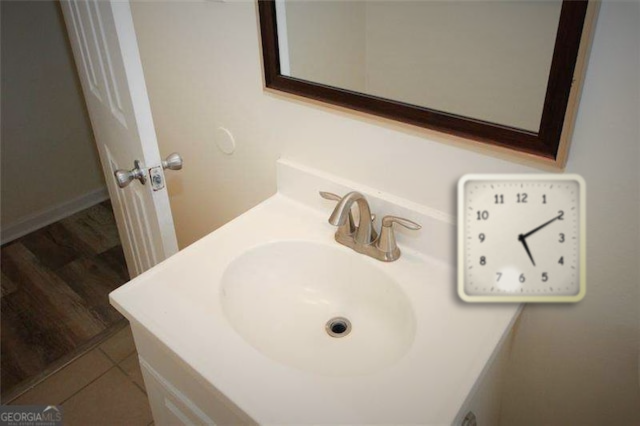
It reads 5,10
